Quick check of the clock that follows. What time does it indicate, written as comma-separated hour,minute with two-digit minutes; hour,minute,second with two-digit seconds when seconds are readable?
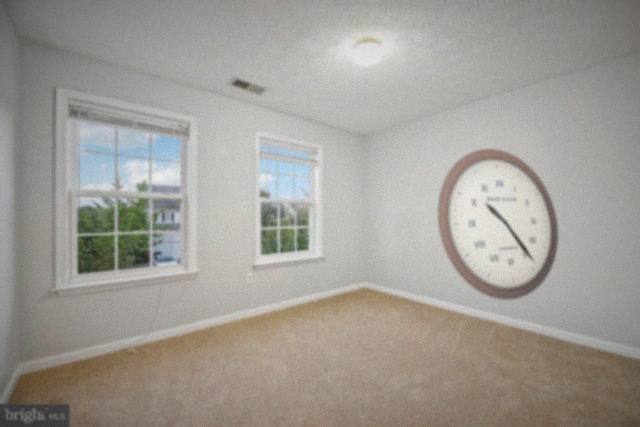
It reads 10,24
